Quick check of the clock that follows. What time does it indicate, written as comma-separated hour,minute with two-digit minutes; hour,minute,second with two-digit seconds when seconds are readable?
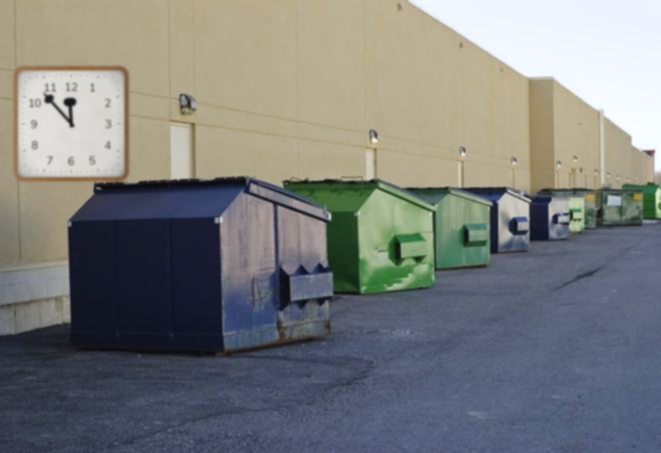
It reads 11,53
